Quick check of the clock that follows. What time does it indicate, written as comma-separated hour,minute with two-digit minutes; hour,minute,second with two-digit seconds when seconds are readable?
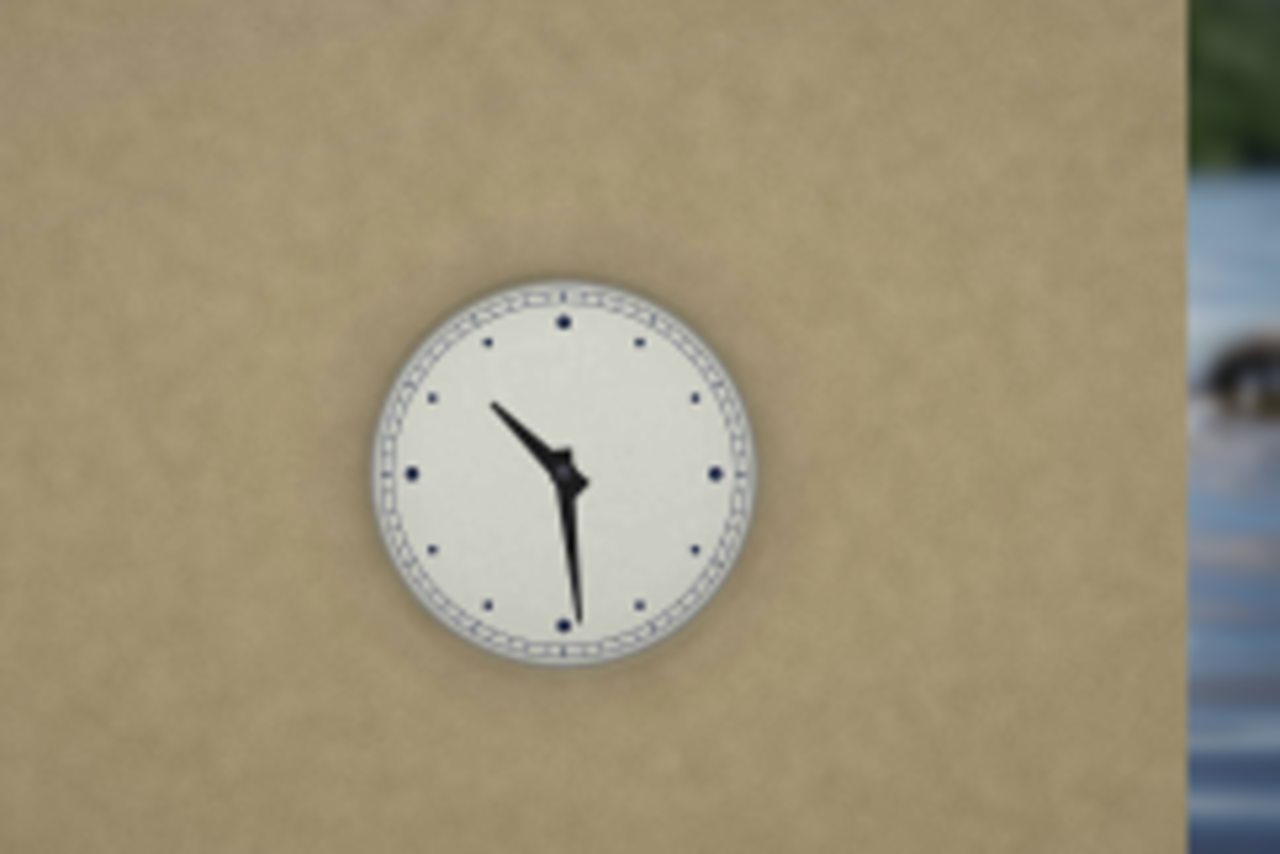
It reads 10,29
